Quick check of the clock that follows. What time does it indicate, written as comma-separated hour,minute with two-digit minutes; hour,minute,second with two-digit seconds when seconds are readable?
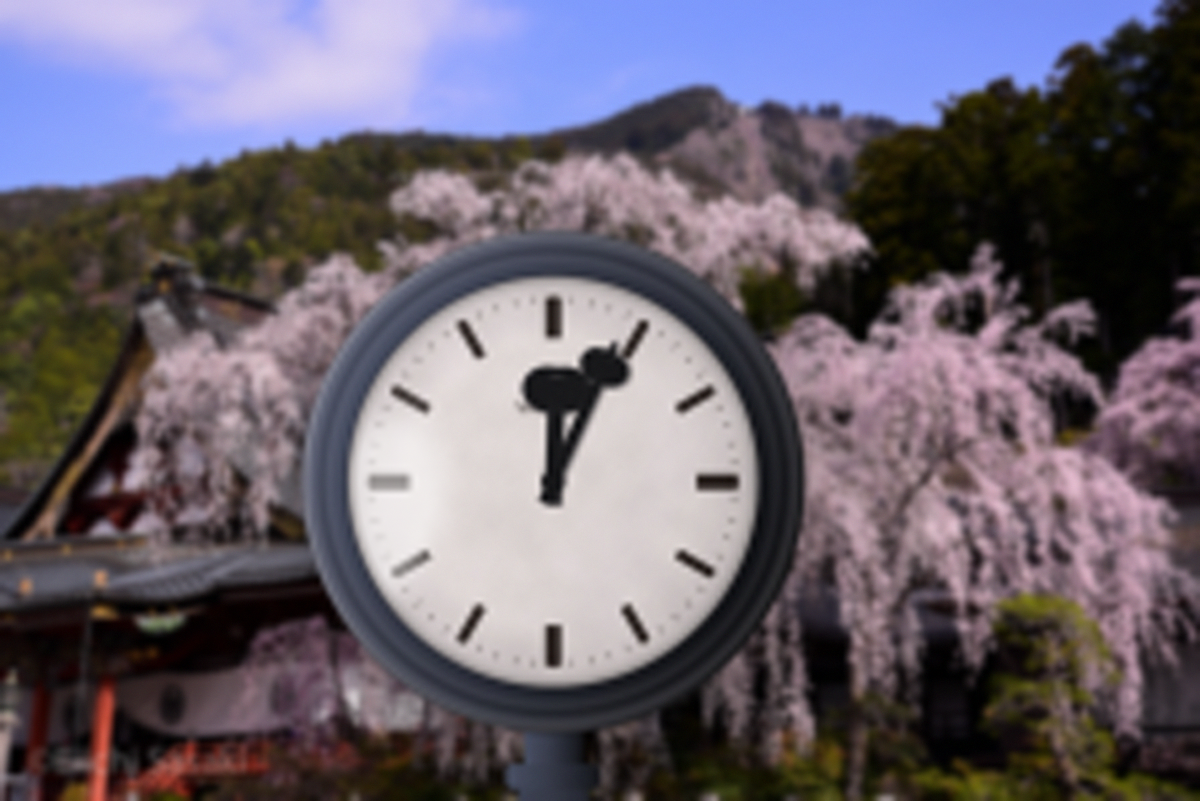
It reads 12,04
